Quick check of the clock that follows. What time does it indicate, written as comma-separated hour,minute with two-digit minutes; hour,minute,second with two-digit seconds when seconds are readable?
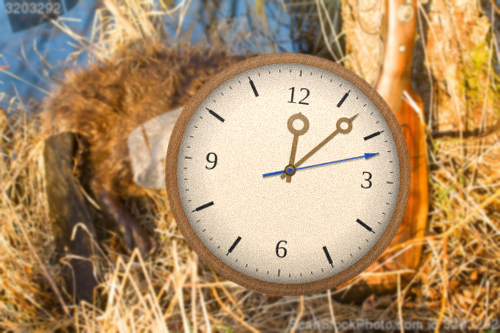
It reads 12,07,12
